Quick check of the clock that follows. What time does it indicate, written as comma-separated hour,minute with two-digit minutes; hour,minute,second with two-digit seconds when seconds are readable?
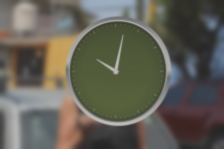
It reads 10,02
